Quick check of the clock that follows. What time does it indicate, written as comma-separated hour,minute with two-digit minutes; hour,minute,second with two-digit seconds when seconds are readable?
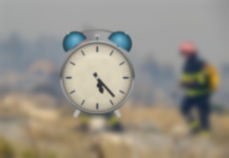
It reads 5,23
